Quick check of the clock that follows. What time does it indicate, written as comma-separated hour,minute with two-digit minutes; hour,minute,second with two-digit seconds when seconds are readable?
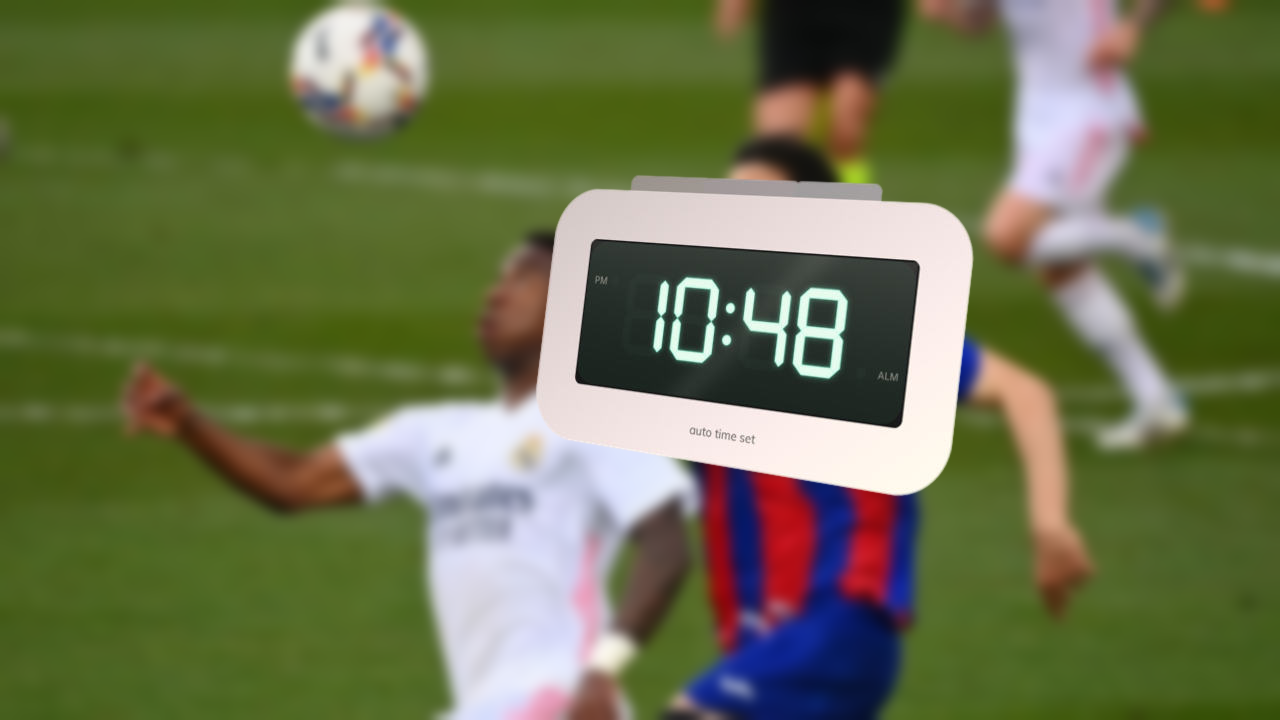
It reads 10,48
